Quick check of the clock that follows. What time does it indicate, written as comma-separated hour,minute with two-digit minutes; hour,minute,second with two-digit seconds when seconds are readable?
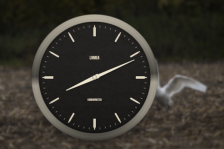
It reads 8,11
